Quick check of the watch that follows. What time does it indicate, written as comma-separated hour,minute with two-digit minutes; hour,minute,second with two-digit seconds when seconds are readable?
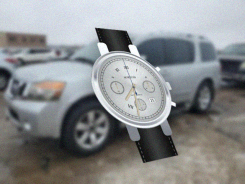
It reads 7,32
